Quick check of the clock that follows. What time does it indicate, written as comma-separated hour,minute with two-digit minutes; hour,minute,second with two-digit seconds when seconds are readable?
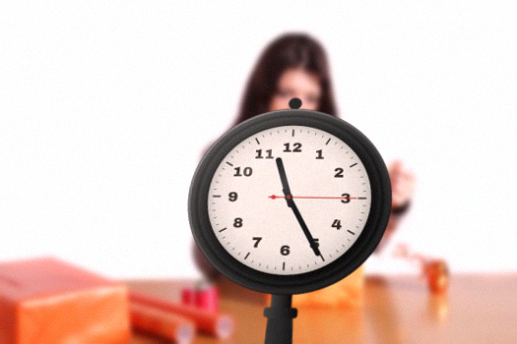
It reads 11,25,15
